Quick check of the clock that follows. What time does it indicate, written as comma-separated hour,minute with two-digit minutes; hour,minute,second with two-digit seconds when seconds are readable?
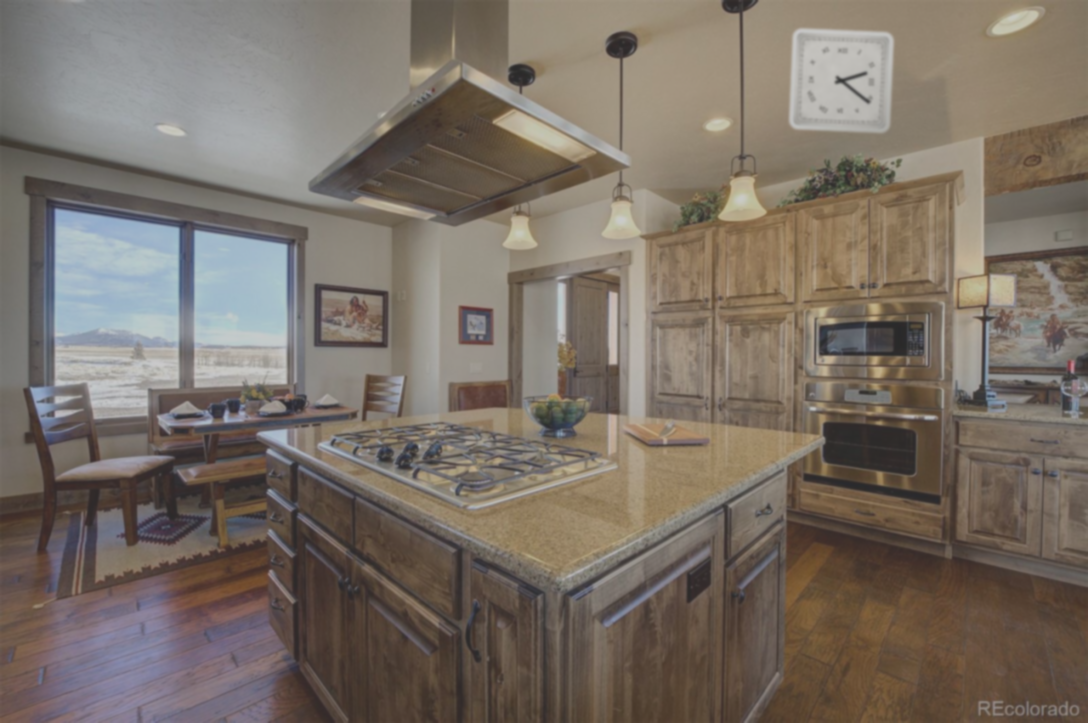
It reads 2,21
